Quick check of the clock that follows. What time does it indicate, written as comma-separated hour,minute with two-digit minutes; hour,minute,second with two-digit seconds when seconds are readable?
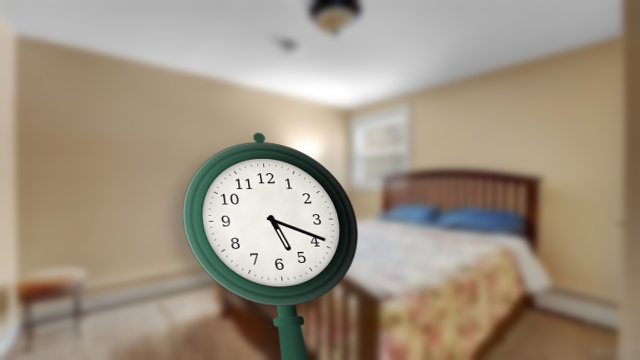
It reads 5,19
